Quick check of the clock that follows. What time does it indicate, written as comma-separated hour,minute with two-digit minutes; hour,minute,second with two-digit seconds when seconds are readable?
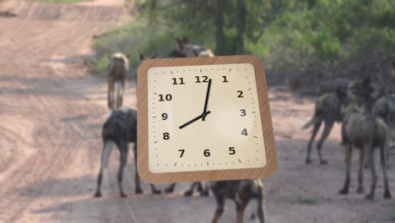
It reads 8,02
